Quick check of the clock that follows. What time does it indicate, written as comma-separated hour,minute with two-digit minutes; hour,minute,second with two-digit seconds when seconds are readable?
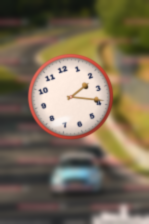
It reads 2,19
